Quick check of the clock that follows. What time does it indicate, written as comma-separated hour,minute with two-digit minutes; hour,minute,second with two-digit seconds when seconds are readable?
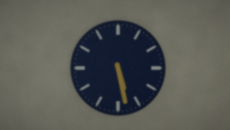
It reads 5,28
